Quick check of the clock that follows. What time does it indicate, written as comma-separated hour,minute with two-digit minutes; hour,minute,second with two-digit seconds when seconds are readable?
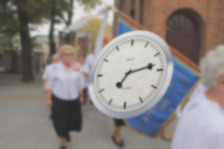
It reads 7,13
